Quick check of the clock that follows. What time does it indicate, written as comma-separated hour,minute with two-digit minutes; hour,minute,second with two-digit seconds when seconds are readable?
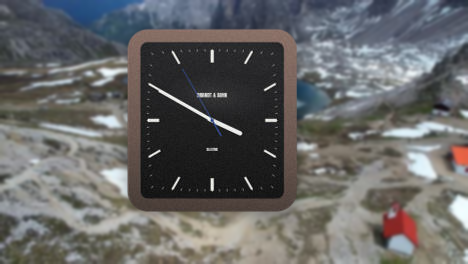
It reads 3,49,55
